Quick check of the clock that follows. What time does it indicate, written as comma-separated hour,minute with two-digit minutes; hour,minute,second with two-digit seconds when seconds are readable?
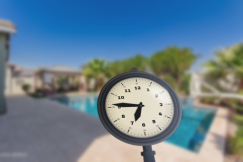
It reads 6,46
